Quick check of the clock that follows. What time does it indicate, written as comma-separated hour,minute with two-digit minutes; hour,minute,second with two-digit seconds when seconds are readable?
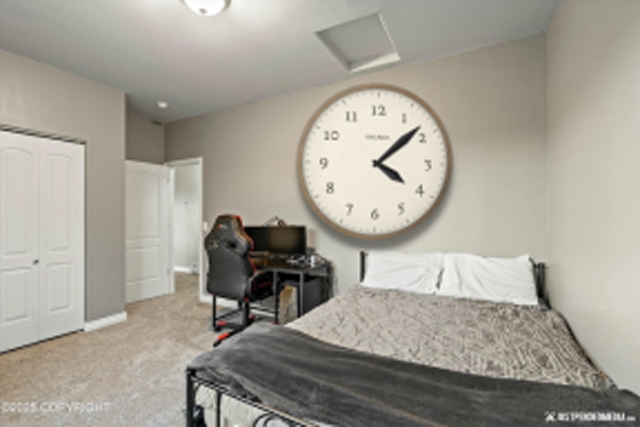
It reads 4,08
